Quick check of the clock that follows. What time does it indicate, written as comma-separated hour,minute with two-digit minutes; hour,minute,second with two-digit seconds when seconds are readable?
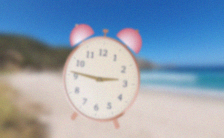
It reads 2,46
